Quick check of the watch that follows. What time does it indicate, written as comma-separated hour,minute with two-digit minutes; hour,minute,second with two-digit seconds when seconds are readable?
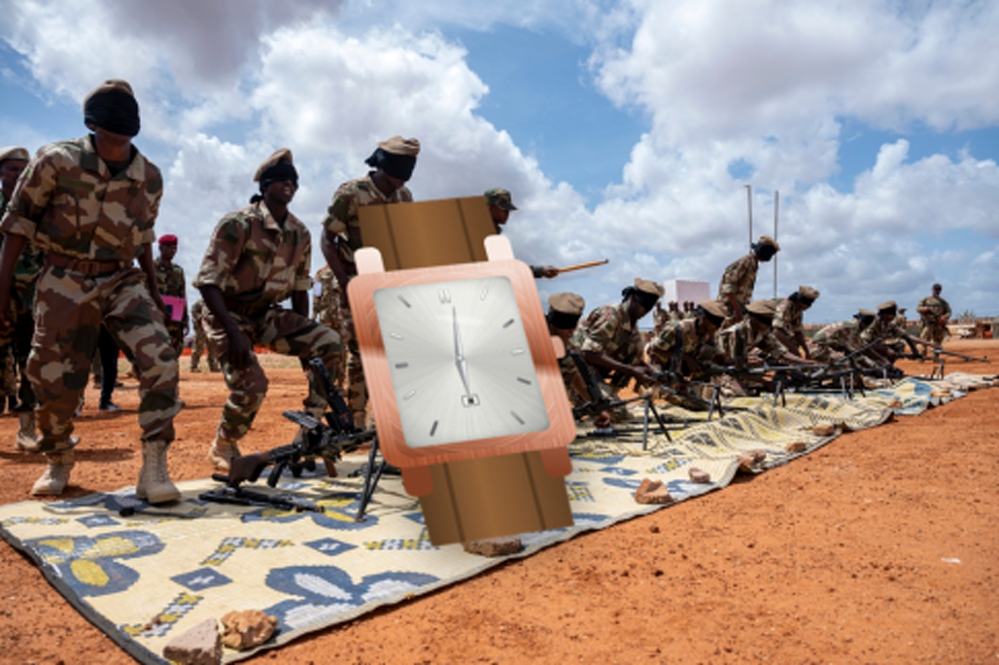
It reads 6,01
